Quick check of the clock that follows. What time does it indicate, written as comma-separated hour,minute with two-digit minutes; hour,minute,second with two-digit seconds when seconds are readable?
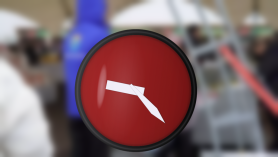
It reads 9,23
